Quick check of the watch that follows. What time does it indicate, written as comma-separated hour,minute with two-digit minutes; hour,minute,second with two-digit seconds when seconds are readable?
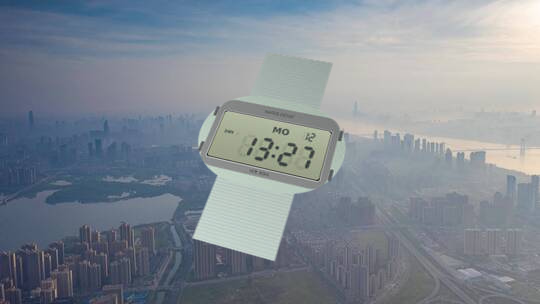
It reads 13,27
